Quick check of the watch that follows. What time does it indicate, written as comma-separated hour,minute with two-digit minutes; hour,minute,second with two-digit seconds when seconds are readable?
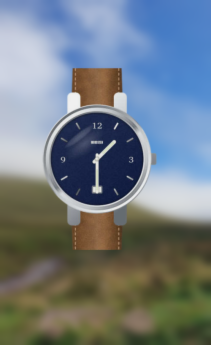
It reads 1,30
